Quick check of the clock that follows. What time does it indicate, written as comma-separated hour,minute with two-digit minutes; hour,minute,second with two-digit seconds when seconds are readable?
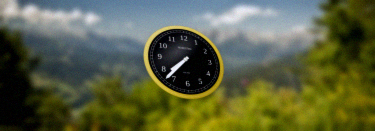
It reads 7,37
